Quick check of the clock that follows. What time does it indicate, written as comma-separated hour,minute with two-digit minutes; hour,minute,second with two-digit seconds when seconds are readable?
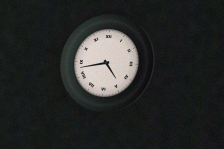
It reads 4,43
